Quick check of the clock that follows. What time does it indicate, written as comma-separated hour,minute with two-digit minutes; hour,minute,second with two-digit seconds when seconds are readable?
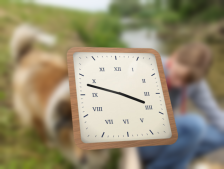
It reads 3,48
